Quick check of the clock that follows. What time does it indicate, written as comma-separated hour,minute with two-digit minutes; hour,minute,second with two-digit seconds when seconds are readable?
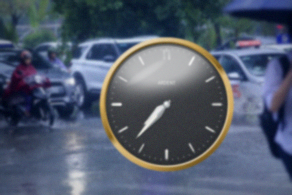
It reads 7,37
